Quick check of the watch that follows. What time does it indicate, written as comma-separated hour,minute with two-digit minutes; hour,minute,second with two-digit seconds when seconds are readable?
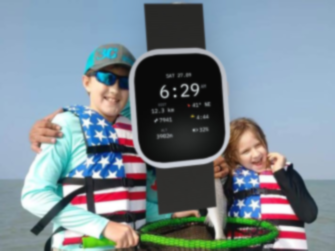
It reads 6,29
